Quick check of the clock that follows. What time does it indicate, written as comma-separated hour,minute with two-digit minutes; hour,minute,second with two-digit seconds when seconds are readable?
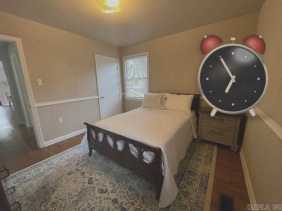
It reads 6,55
